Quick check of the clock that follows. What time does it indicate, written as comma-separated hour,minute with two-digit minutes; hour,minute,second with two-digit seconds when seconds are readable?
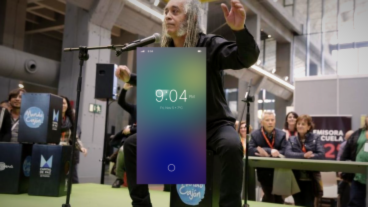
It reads 9,04
